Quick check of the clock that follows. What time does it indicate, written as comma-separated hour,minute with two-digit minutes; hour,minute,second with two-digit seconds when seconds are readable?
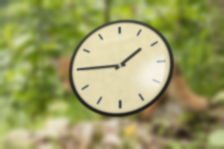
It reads 1,45
